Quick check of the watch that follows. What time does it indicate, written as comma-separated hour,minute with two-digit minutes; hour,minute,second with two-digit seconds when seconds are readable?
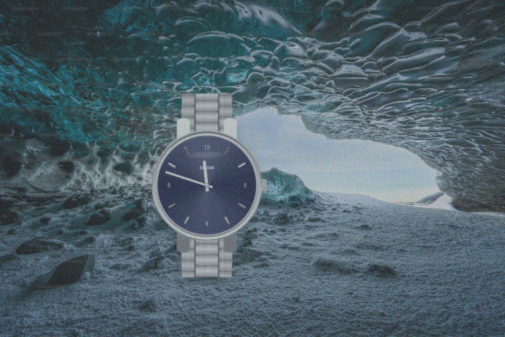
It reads 11,48
